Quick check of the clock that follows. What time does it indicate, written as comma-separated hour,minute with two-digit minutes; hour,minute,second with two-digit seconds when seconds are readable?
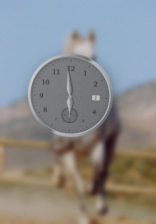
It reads 5,59
